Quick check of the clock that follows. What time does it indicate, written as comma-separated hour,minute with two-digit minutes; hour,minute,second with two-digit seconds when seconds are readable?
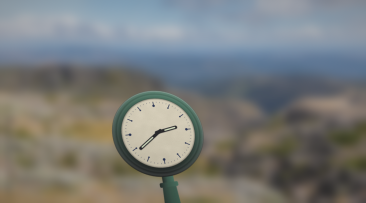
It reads 2,39
